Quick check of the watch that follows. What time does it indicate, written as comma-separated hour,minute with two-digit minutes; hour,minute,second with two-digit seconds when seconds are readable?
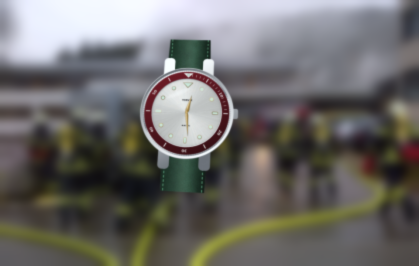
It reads 12,29
